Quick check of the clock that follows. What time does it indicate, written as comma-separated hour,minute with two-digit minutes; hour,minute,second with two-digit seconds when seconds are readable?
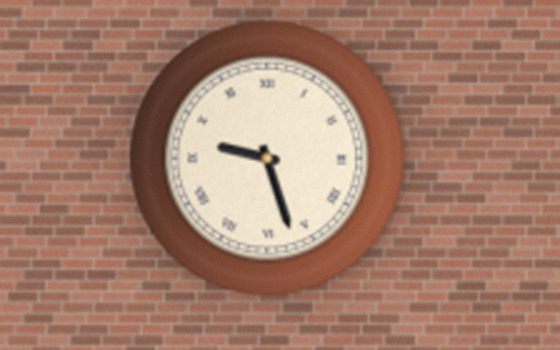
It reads 9,27
